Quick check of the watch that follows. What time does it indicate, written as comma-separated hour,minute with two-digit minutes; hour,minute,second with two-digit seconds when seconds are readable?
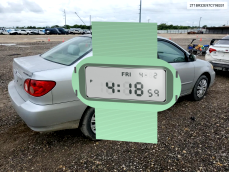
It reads 4,18,59
